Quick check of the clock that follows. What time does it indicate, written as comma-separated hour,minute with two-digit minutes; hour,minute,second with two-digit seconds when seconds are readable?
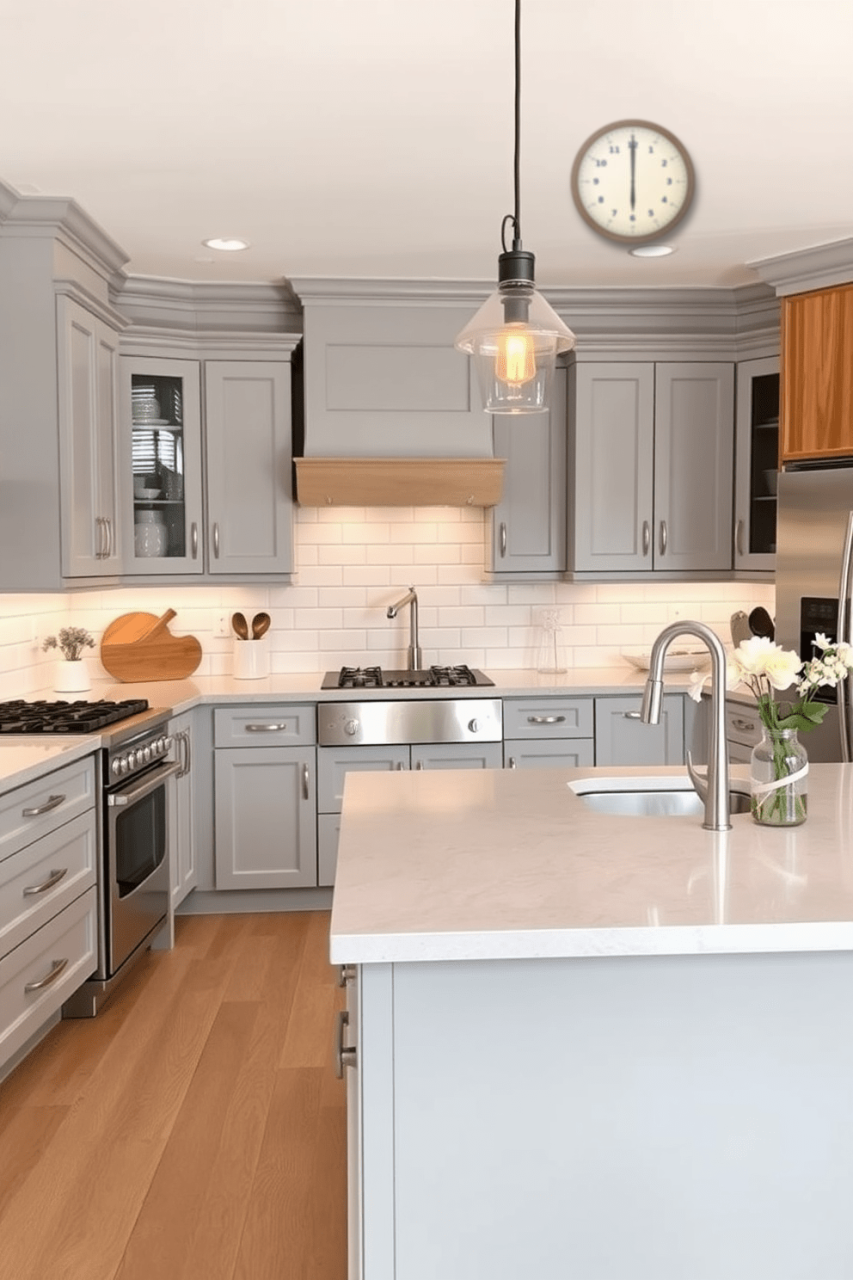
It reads 6,00
